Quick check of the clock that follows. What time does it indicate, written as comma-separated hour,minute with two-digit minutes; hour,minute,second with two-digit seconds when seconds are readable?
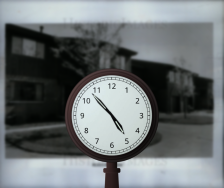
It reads 4,53
